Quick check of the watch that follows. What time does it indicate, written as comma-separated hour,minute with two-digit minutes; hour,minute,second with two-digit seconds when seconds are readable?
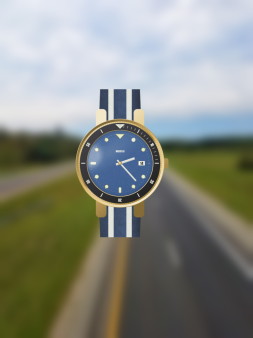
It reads 2,23
